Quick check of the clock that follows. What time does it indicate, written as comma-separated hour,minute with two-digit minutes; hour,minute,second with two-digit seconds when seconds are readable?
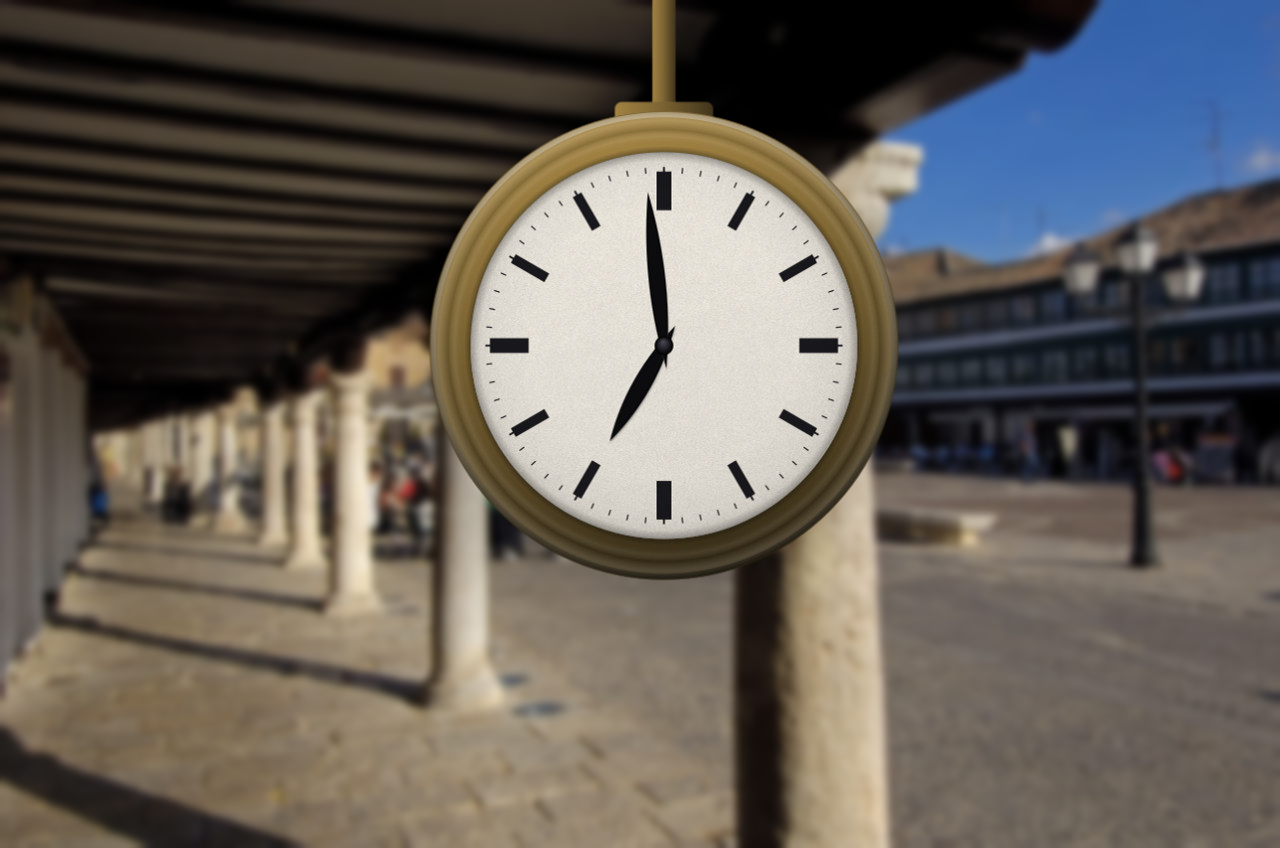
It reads 6,59
